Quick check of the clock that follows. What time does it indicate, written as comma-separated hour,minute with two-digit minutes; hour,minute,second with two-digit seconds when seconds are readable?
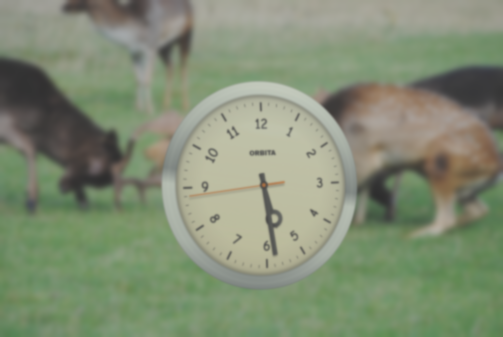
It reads 5,28,44
